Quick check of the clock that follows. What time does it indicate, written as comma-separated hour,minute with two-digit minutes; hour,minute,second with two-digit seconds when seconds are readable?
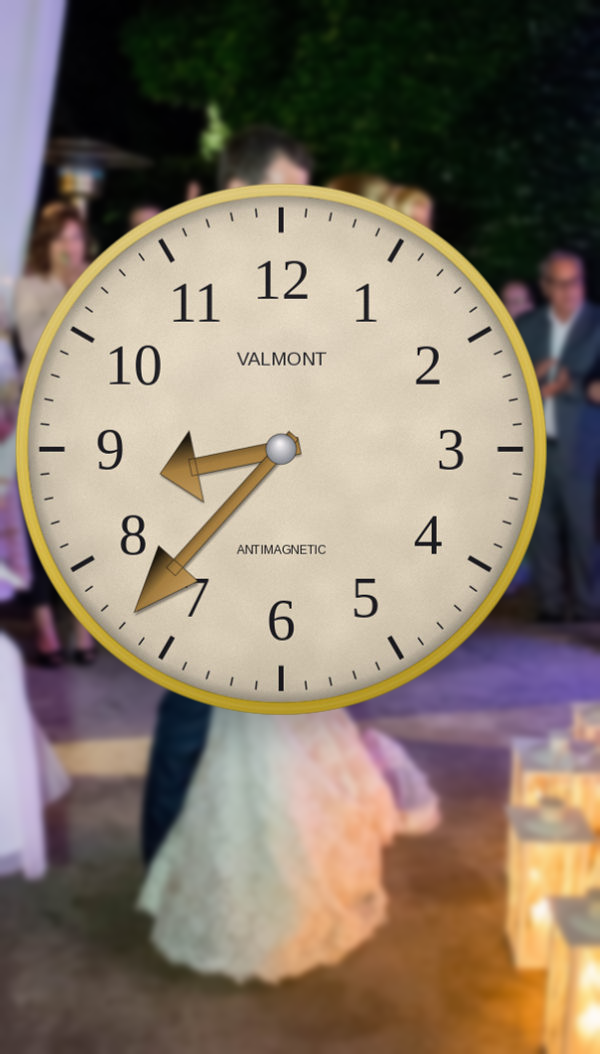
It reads 8,37
